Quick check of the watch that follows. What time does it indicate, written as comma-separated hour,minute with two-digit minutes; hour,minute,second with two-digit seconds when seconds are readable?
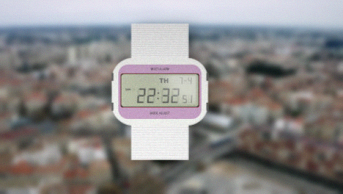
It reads 22,32,51
